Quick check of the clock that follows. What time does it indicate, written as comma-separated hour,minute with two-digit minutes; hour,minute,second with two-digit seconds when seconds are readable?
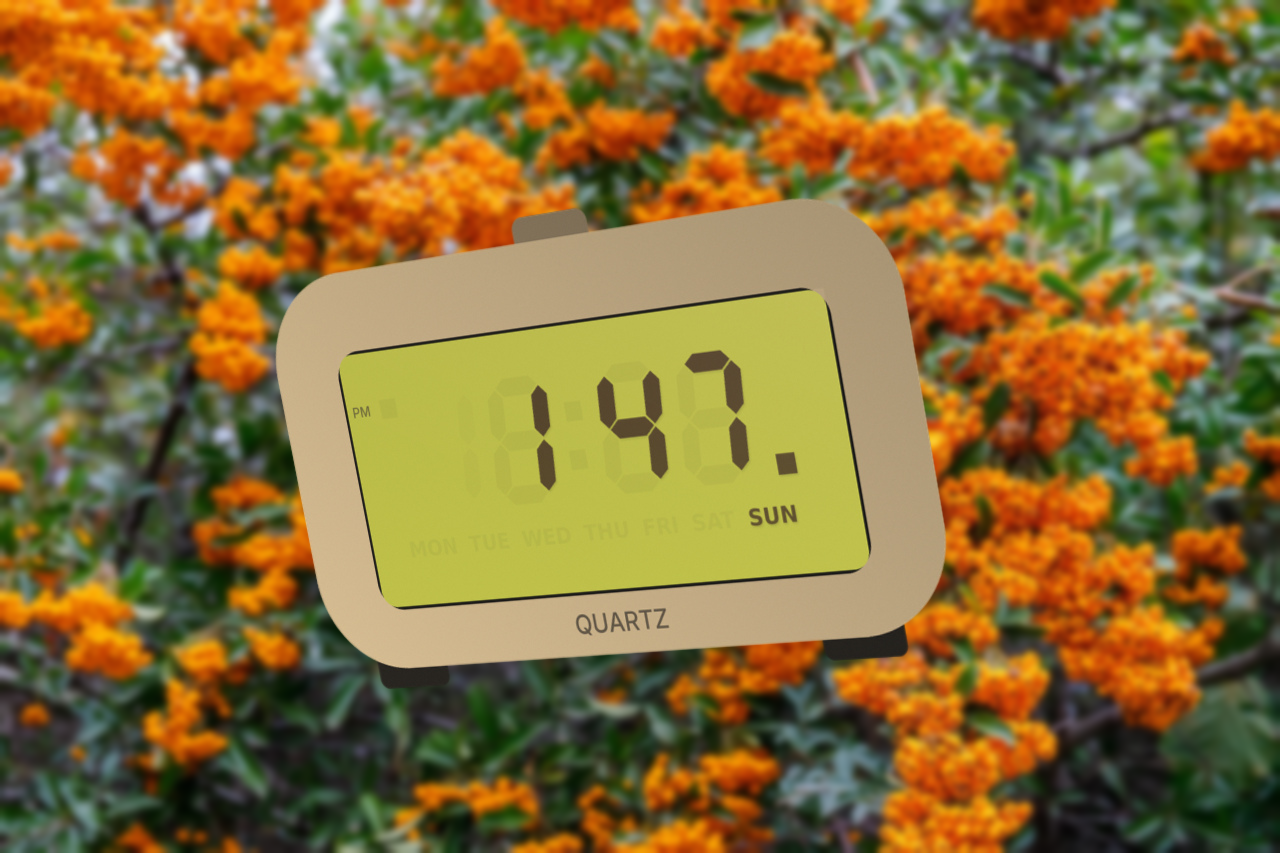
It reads 1,47
